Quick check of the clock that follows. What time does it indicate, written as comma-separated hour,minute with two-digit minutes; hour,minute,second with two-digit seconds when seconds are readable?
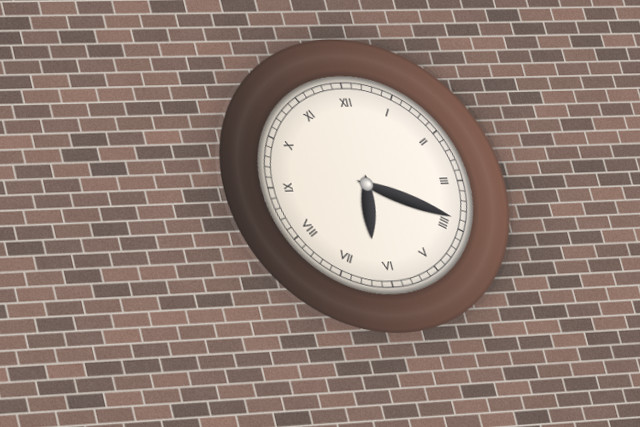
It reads 6,19
